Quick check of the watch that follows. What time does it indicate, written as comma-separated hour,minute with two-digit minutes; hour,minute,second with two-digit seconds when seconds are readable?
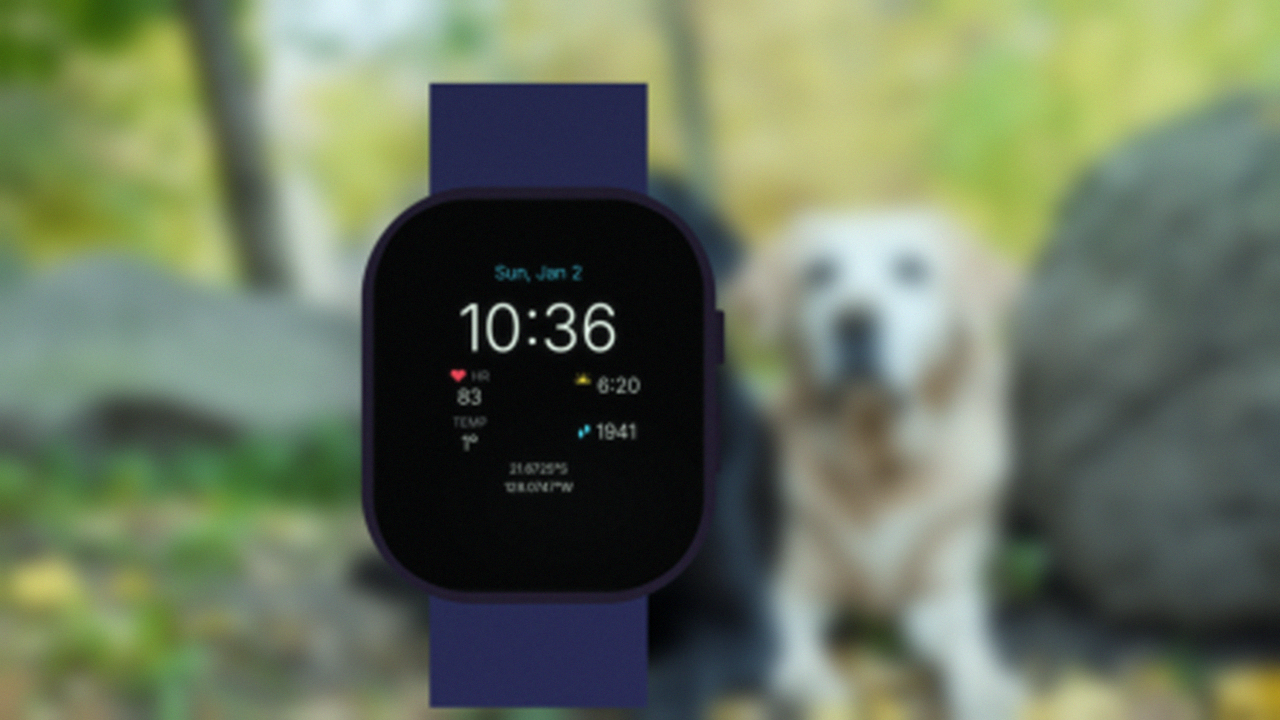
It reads 10,36
